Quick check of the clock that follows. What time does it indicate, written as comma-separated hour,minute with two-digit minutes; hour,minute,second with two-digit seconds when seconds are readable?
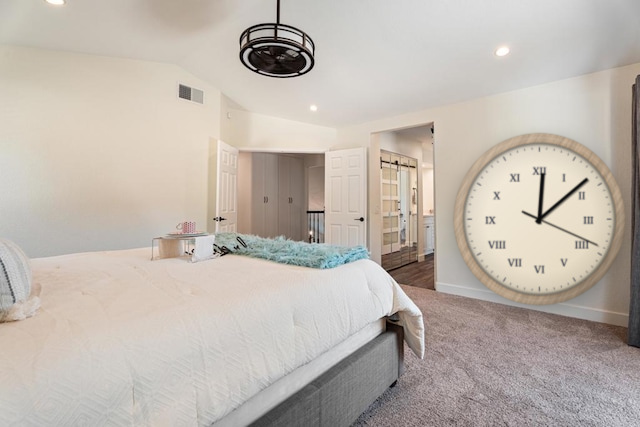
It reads 12,08,19
